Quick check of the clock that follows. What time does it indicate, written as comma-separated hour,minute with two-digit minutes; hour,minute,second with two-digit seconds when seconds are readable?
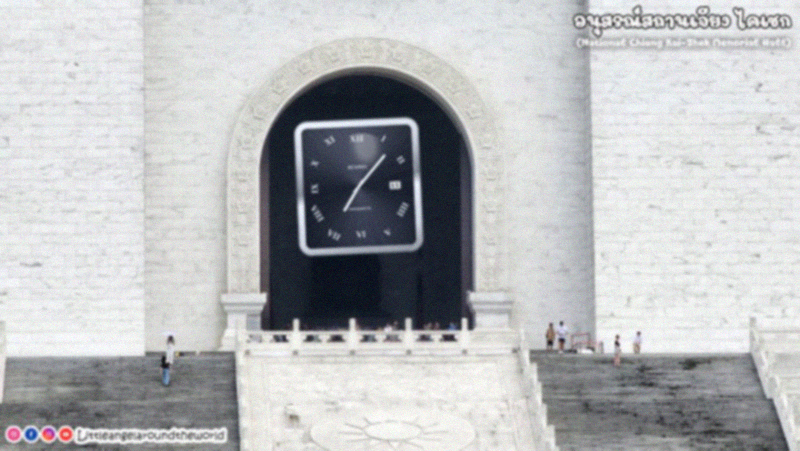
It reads 7,07
